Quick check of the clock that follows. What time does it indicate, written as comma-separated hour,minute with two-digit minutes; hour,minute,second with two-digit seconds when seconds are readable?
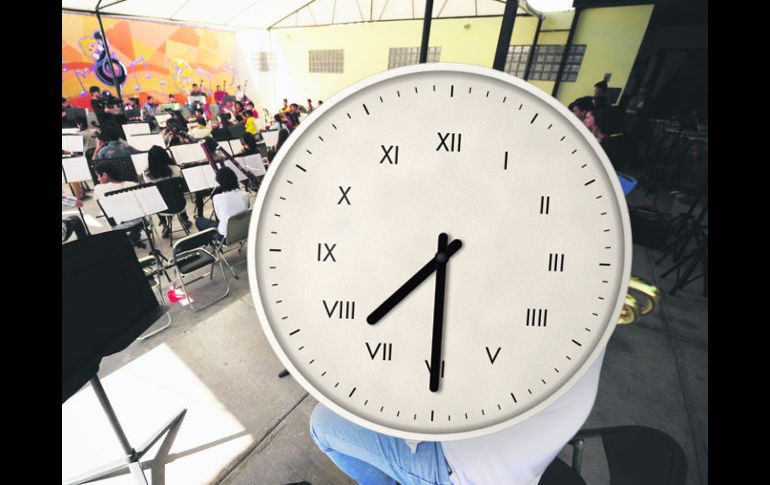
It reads 7,30
